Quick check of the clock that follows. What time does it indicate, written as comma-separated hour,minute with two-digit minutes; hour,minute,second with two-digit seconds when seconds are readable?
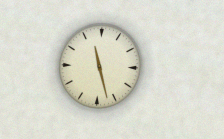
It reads 11,27
